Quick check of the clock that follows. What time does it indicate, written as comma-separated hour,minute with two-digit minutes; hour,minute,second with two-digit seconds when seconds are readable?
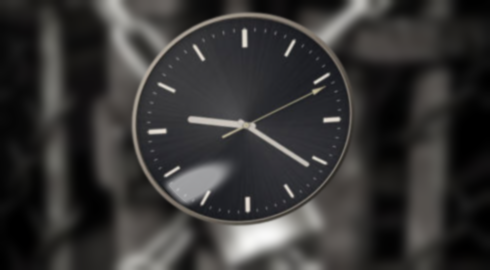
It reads 9,21,11
